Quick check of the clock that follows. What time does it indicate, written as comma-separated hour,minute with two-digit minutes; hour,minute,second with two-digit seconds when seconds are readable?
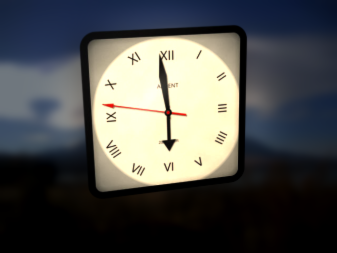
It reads 5,58,47
